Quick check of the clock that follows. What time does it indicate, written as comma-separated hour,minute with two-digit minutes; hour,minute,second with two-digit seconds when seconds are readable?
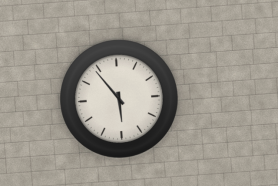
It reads 5,54
